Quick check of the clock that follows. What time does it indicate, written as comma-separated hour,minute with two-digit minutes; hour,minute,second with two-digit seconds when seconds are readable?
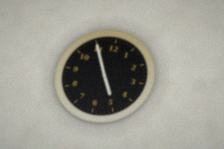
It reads 4,55
